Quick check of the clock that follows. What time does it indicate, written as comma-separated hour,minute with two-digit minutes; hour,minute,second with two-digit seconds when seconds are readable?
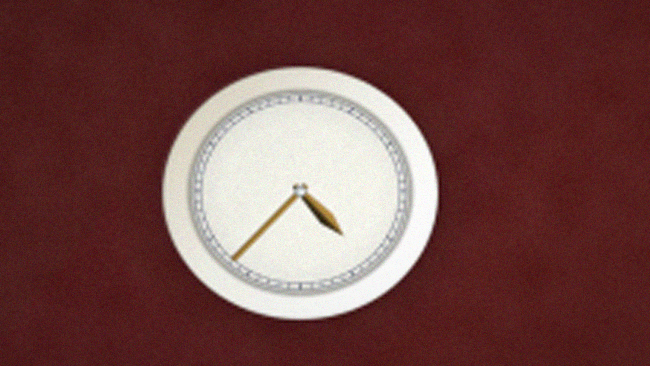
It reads 4,37
